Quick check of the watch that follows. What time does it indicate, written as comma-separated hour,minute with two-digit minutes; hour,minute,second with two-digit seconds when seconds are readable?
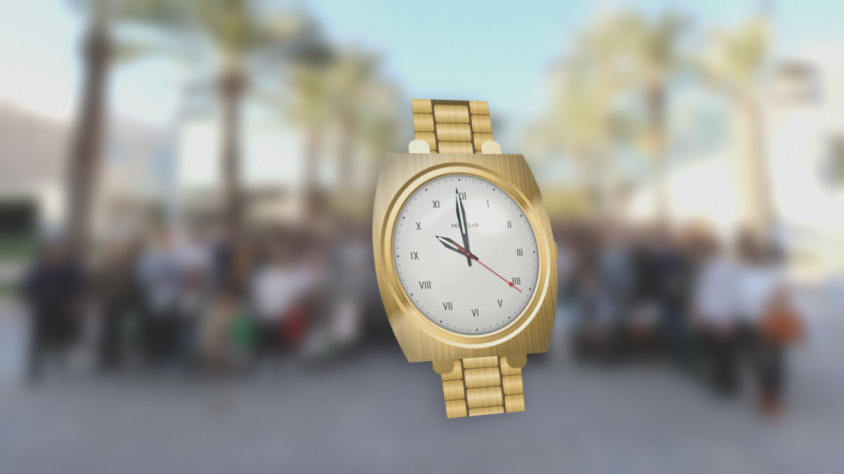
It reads 9,59,21
